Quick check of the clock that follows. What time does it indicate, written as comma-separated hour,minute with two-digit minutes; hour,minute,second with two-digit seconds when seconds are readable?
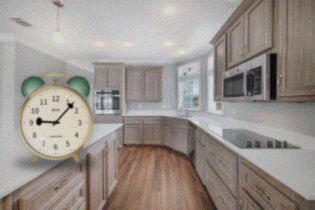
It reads 9,07
